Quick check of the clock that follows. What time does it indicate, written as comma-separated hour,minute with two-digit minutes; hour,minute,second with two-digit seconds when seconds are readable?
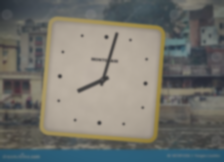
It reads 8,02
